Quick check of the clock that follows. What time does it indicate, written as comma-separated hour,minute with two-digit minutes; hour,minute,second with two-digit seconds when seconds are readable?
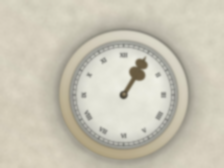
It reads 1,05
